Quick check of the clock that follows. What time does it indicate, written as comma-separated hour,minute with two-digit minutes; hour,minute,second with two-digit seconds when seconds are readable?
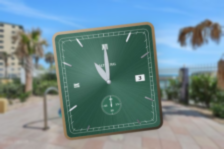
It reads 11,00
